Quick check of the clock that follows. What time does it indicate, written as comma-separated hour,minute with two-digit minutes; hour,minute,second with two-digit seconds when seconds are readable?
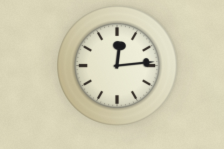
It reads 12,14
